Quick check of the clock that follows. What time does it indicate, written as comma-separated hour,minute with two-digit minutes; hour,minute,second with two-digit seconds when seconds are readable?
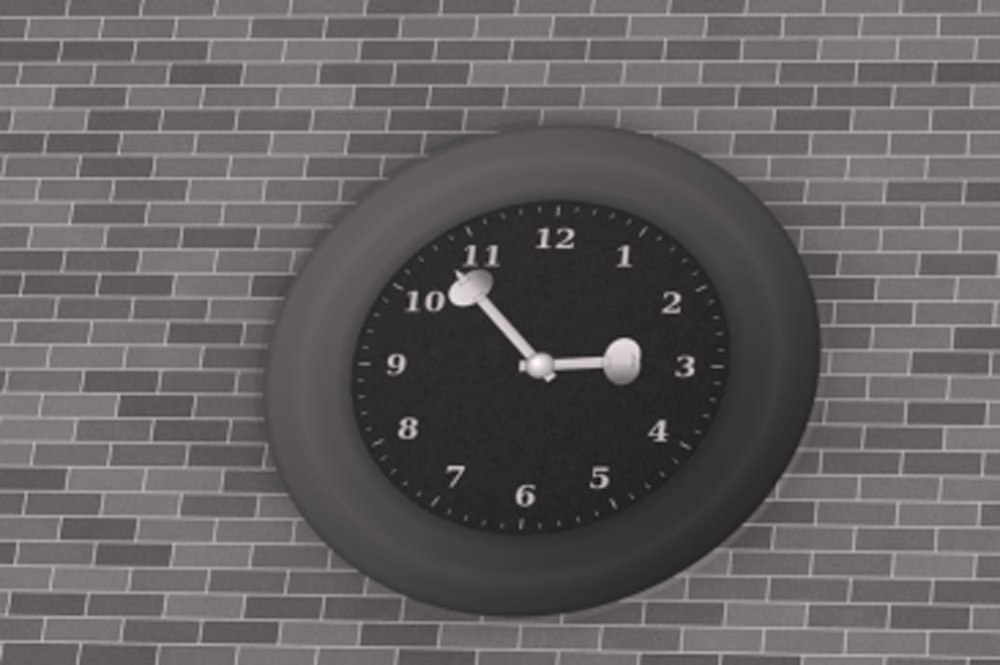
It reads 2,53
